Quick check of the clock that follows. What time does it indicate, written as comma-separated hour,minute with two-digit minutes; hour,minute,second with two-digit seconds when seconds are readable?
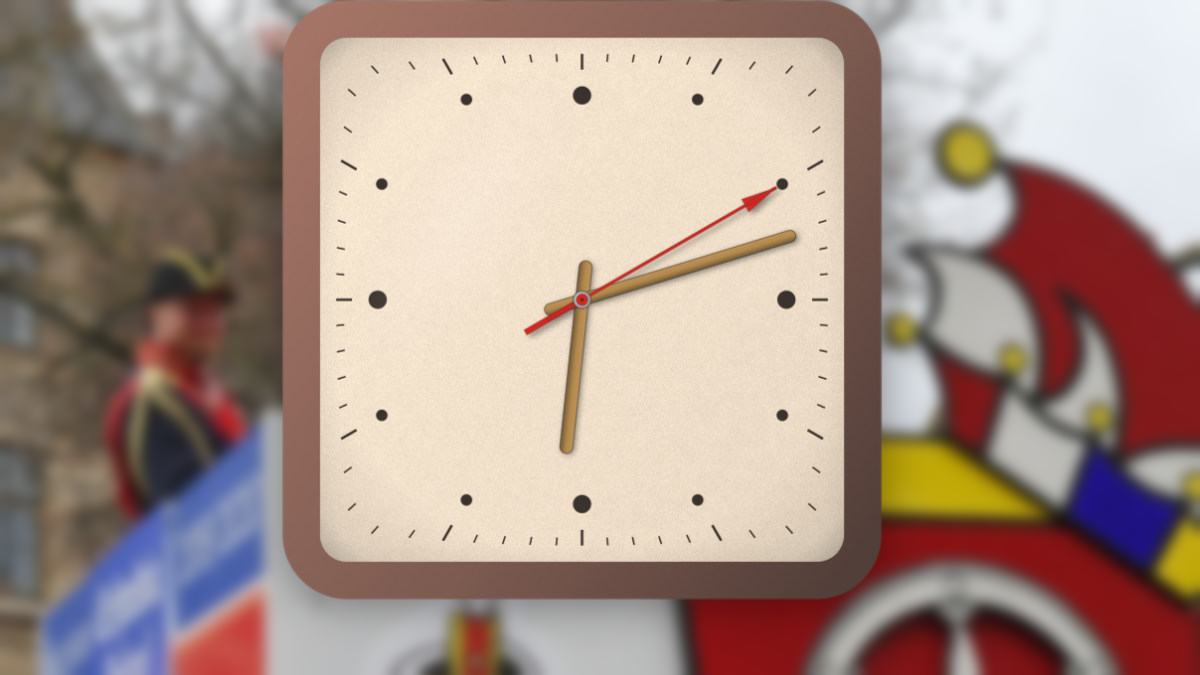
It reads 6,12,10
